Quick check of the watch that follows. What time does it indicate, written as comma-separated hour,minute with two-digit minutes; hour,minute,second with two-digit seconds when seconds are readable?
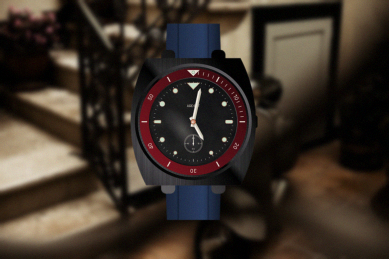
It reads 5,02
